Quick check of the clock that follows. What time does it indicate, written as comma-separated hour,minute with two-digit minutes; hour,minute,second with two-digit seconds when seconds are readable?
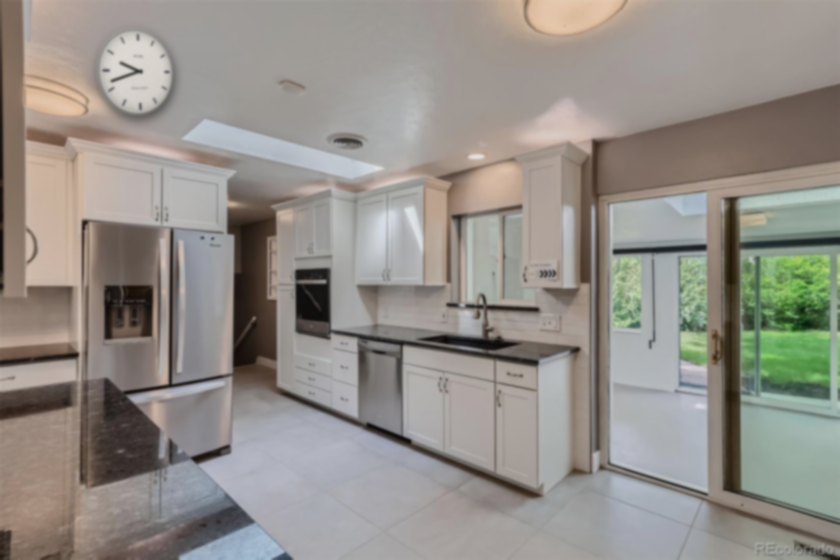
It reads 9,42
